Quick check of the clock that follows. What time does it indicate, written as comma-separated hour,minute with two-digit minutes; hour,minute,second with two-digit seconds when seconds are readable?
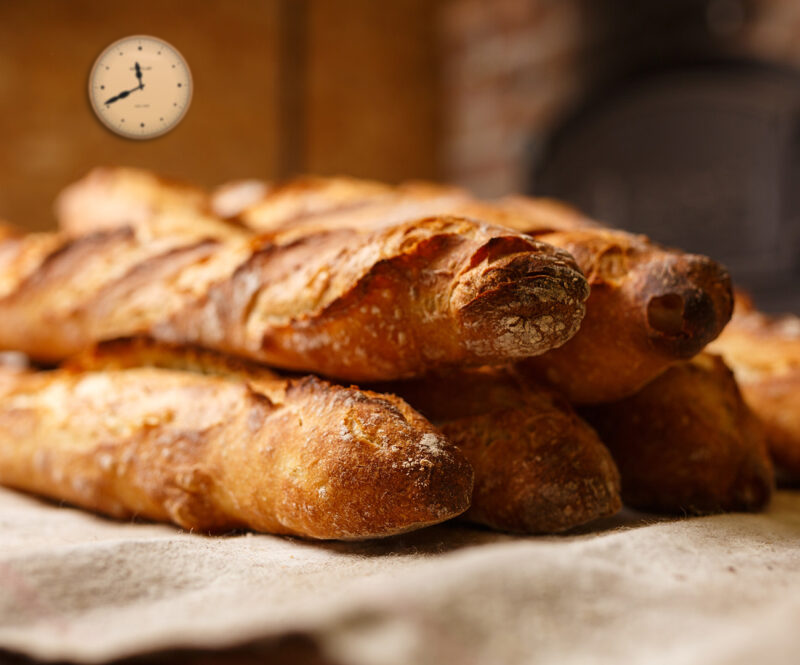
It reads 11,41
